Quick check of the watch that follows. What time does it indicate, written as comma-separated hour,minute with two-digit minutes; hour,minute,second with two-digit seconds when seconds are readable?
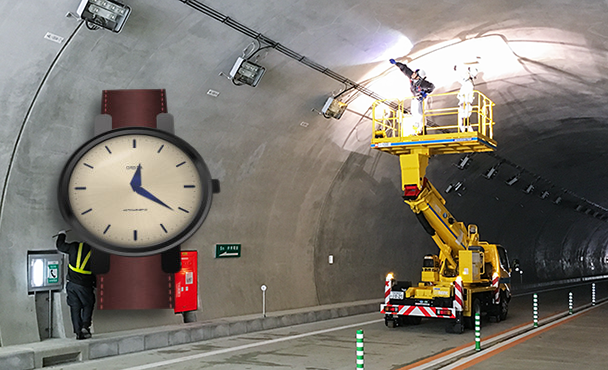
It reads 12,21
